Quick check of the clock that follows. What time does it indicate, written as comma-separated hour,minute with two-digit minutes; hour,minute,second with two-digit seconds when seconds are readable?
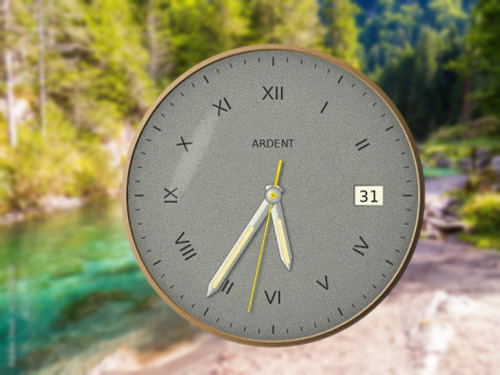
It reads 5,35,32
